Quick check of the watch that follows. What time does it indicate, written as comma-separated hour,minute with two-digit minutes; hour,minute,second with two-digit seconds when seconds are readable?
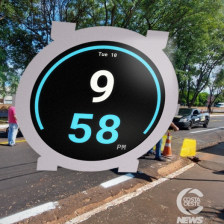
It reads 9,58
